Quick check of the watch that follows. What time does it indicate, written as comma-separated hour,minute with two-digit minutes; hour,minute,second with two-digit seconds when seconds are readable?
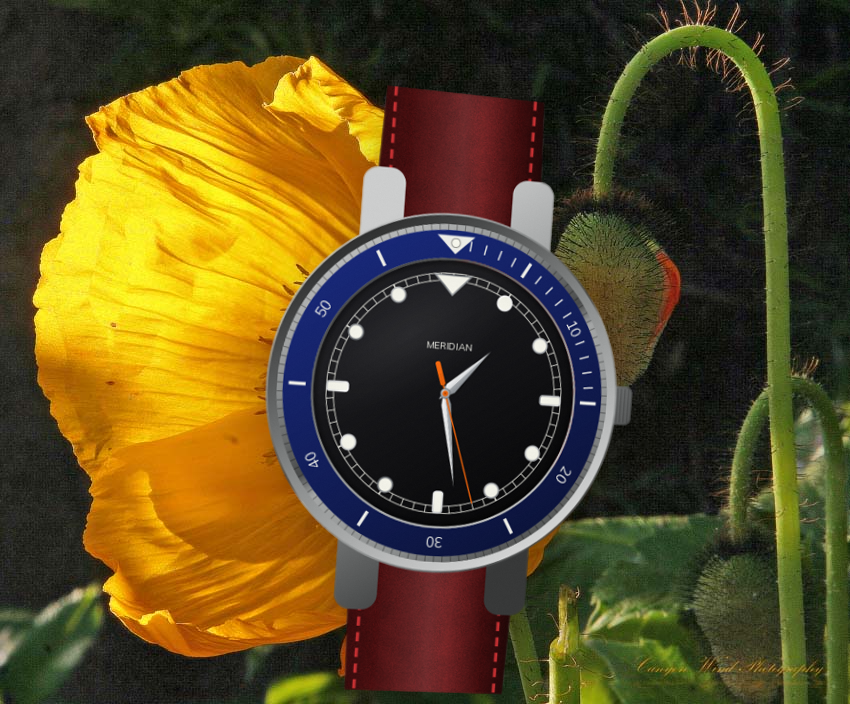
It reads 1,28,27
